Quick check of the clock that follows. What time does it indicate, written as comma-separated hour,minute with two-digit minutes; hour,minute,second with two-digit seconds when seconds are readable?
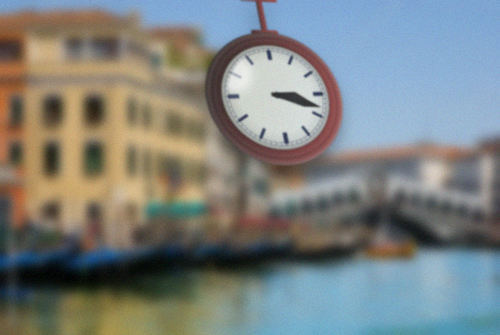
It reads 3,18
